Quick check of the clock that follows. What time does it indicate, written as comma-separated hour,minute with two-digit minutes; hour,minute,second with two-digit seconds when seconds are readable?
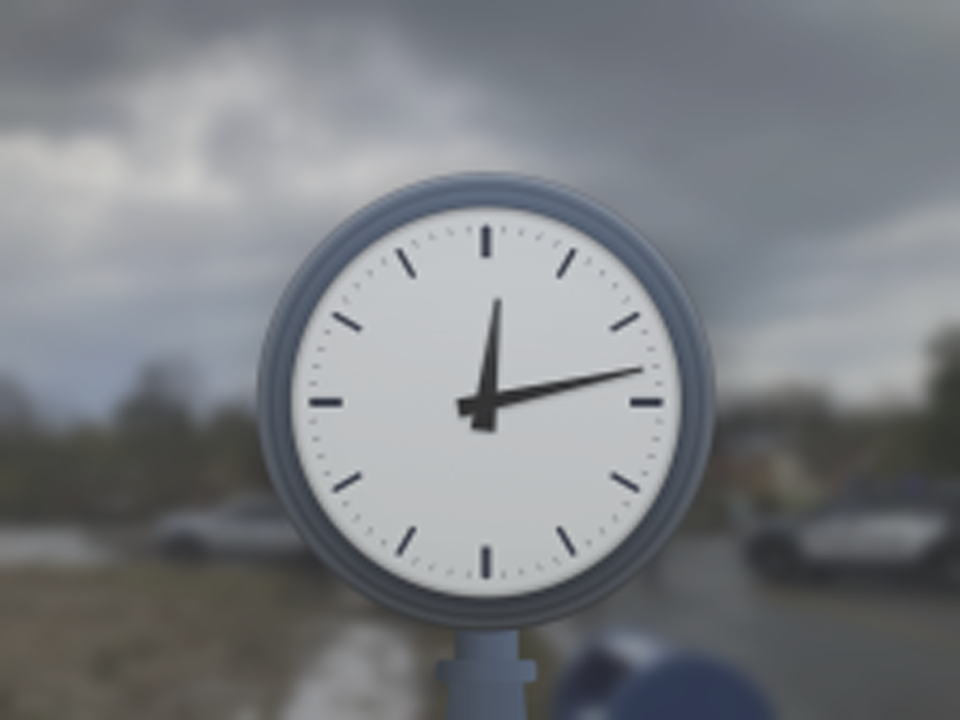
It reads 12,13
